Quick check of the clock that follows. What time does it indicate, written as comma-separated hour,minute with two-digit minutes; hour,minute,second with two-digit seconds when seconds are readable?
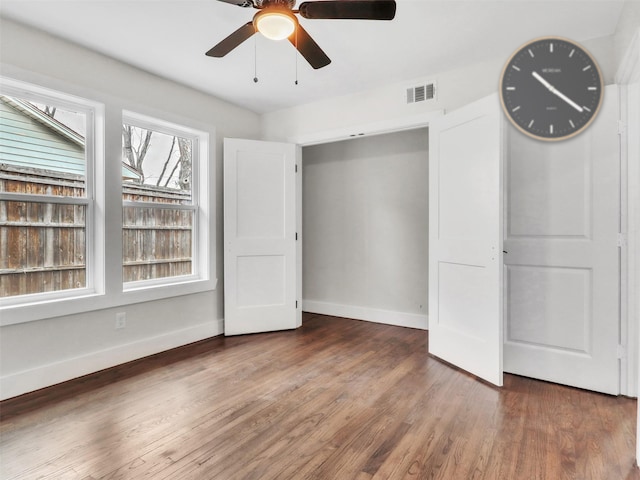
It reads 10,21
